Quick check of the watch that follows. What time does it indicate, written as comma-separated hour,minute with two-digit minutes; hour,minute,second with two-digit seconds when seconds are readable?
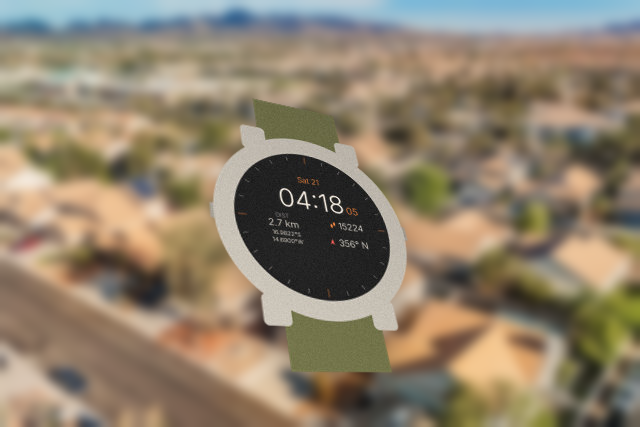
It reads 4,18,05
